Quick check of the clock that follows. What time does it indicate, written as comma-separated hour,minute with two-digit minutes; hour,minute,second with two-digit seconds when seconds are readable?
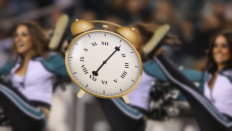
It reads 7,06
